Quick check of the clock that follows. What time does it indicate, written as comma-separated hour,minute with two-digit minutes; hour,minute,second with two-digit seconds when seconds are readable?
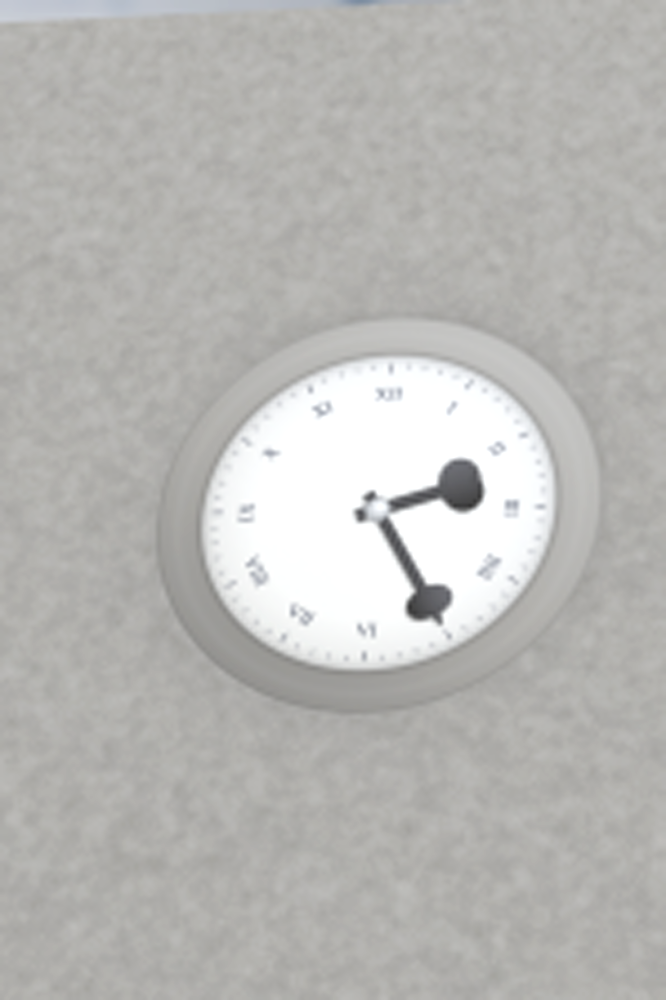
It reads 2,25
